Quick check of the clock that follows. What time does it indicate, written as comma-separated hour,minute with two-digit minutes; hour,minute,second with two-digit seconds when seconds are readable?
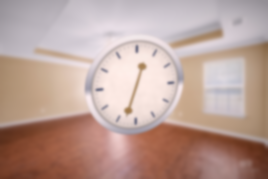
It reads 12,33
